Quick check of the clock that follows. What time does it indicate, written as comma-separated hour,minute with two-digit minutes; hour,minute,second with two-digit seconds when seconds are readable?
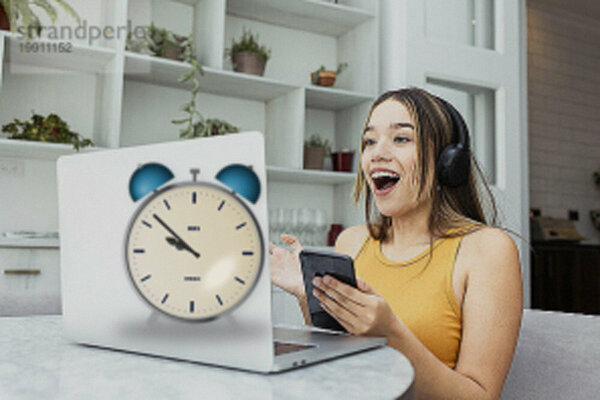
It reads 9,52
